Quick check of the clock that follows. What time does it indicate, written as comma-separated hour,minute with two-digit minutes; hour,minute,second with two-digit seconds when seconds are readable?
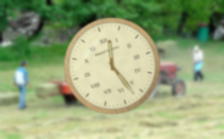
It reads 12,27
